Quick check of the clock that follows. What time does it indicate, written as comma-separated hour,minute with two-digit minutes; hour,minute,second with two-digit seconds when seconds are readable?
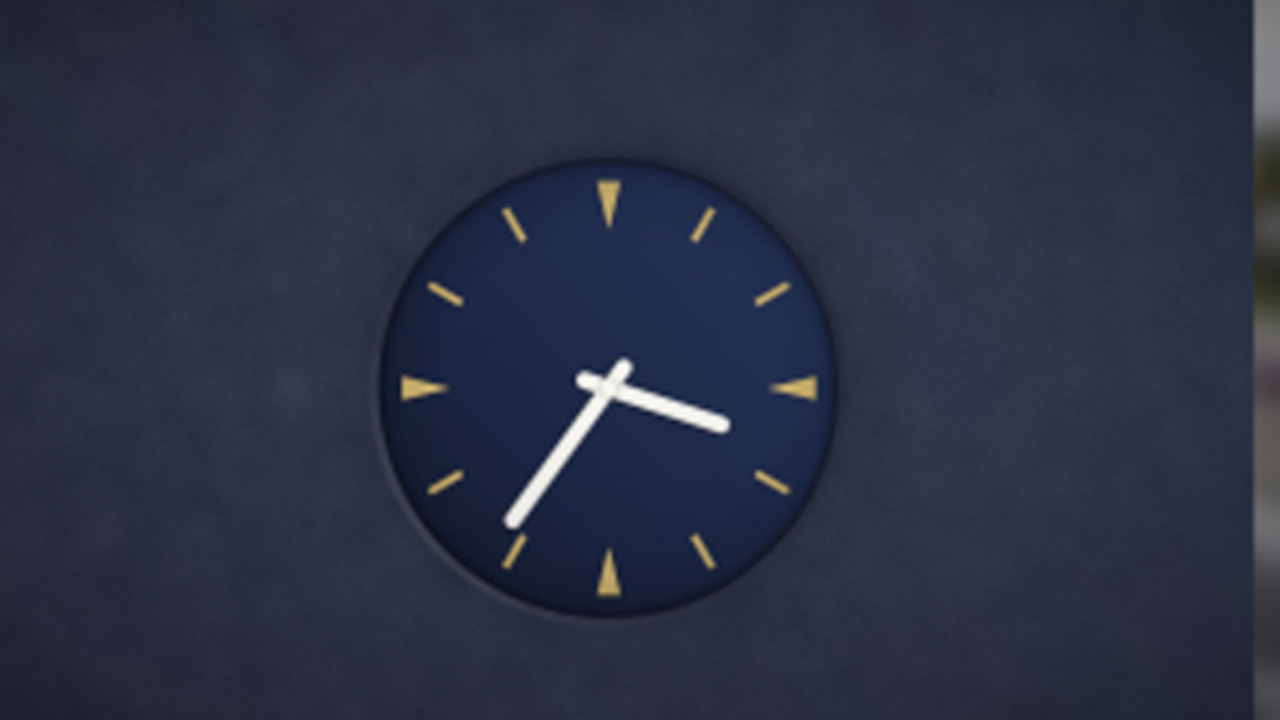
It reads 3,36
